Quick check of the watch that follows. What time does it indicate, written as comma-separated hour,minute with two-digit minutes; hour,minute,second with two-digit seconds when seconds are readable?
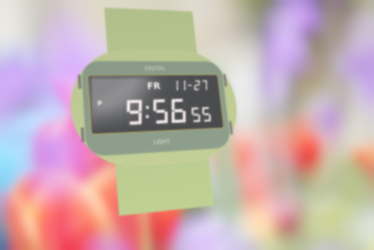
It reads 9,56,55
